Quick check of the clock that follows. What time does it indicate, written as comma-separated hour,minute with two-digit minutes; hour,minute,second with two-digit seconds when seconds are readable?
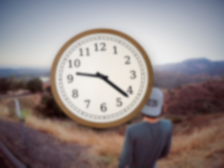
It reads 9,22
